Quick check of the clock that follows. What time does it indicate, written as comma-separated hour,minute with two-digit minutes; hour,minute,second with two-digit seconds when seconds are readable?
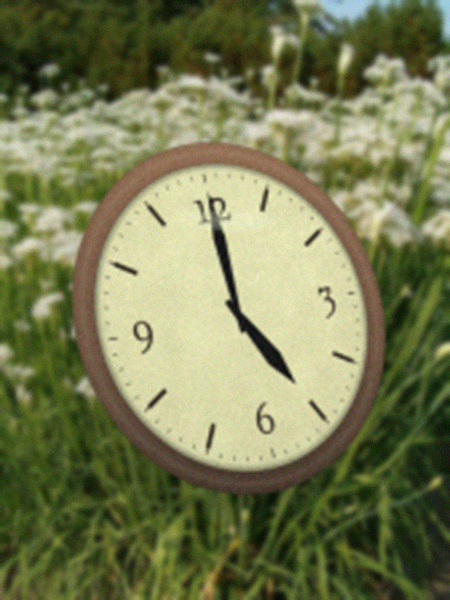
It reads 5,00
